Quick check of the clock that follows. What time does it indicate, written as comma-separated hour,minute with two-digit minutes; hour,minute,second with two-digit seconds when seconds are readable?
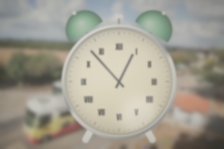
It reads 12,53
